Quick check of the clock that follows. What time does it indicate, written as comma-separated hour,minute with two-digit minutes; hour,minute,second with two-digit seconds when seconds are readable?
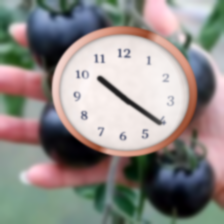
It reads 10,21
